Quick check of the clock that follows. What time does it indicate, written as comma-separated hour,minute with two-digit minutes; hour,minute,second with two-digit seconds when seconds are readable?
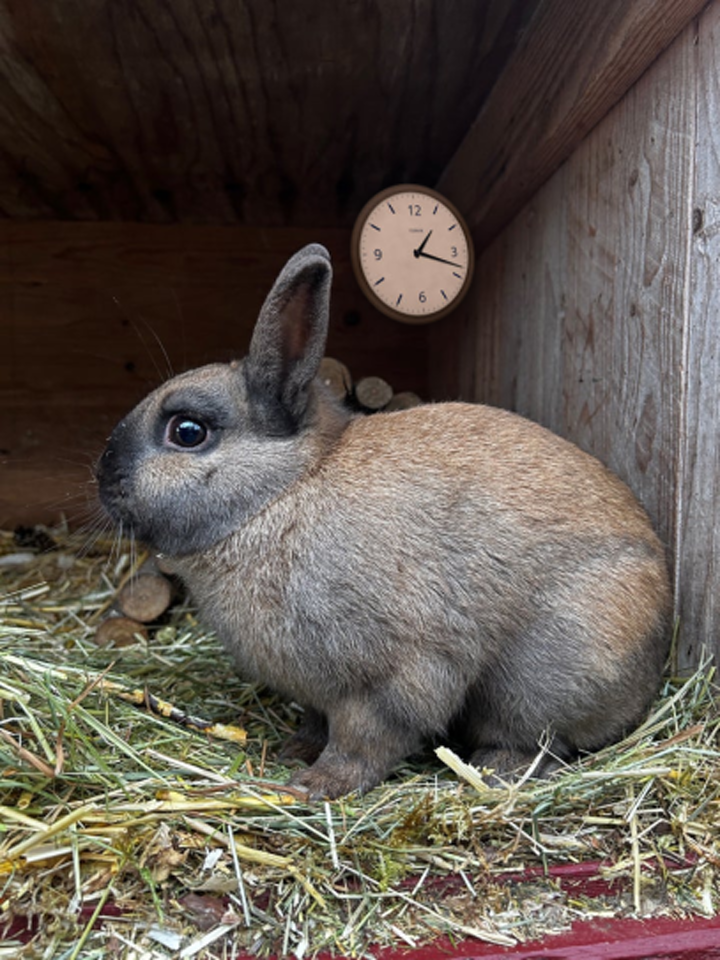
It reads 1,18
